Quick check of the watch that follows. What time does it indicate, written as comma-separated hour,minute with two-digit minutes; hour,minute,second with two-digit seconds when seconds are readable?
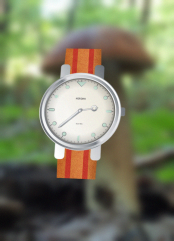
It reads 2,38
